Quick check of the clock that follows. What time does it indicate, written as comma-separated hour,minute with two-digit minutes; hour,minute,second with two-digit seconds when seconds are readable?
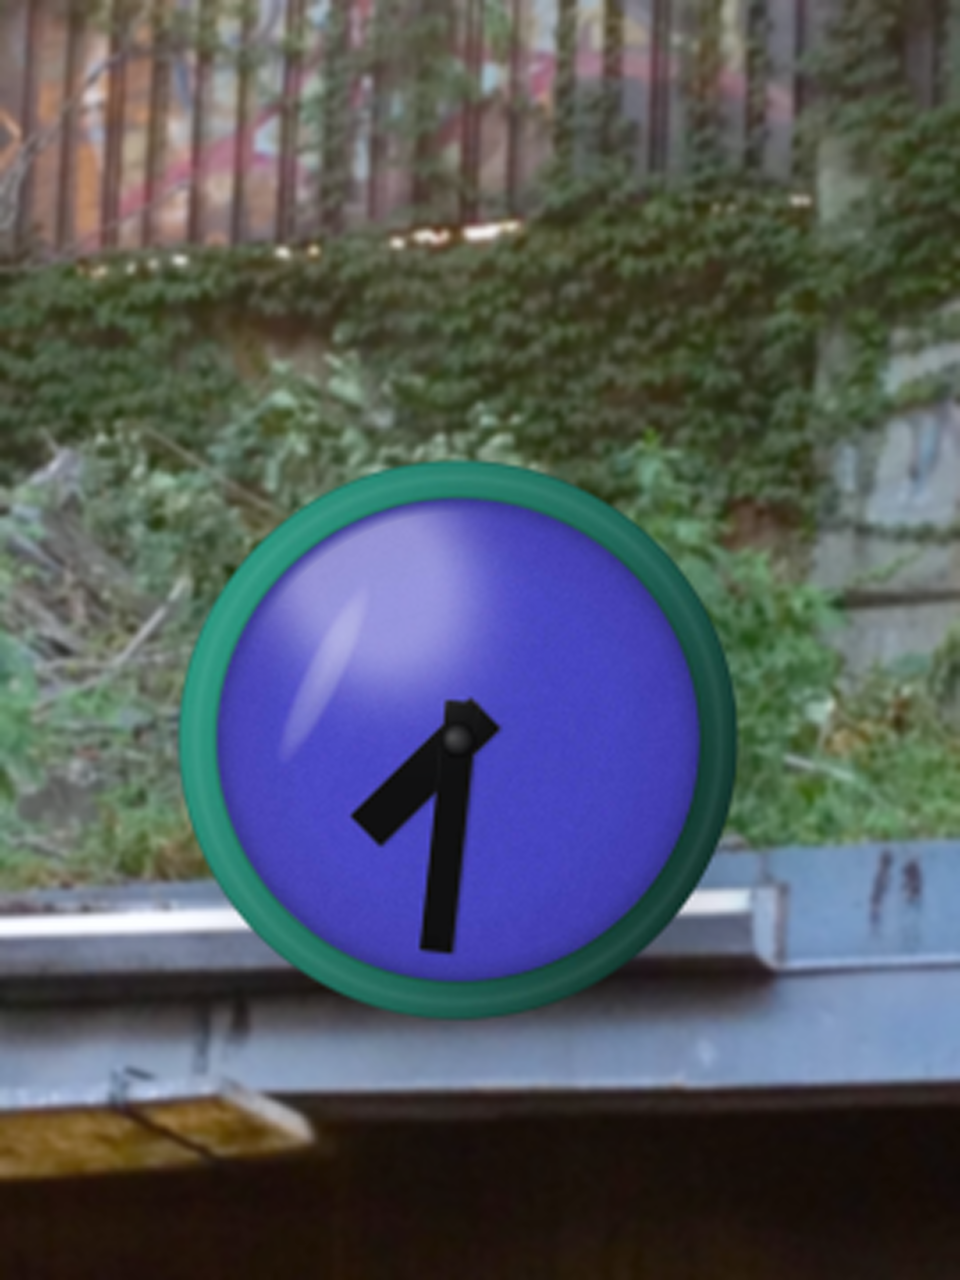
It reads 7,31
